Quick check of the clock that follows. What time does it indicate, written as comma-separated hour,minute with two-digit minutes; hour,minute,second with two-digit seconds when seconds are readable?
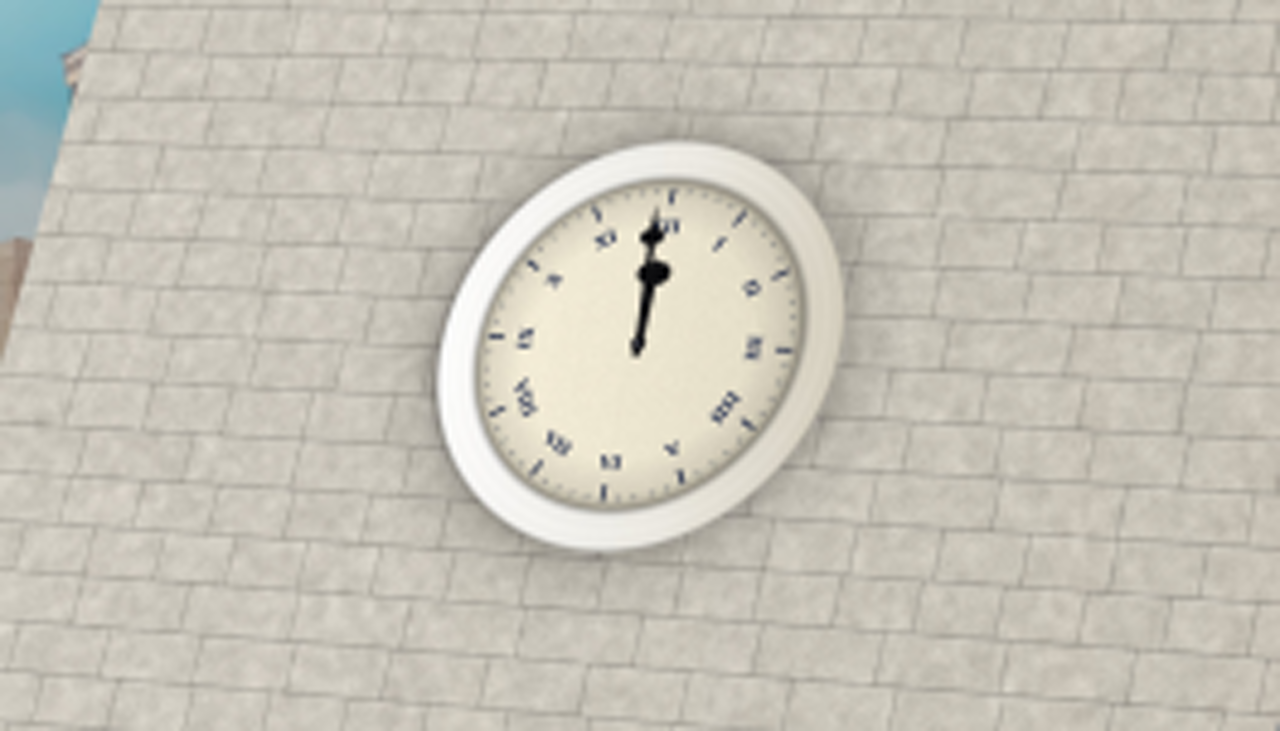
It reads 11,59
